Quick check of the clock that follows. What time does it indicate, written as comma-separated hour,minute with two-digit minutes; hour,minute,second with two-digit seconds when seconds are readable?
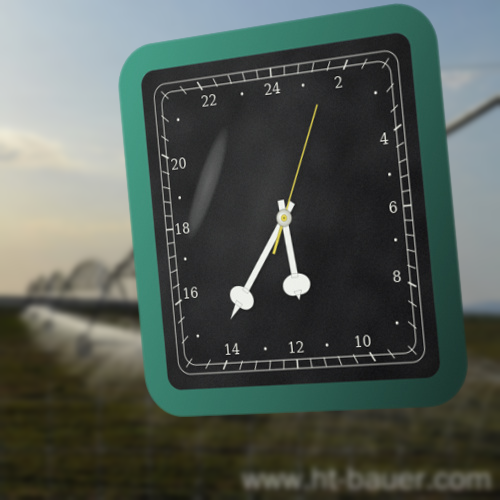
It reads 11,36,04
